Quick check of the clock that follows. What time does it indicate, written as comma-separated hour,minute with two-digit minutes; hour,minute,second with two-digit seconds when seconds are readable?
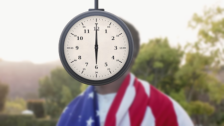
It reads 6,00
